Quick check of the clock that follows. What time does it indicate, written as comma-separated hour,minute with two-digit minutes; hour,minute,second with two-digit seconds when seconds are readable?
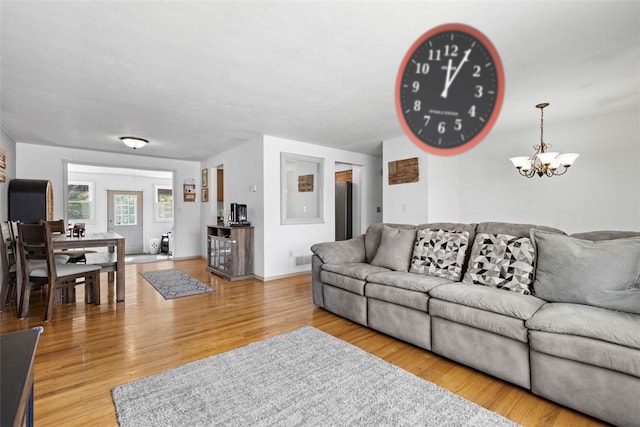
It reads 12,05
